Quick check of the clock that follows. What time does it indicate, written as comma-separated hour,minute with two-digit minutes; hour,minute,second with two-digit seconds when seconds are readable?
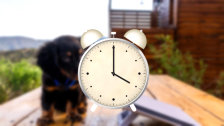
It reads 4,00
